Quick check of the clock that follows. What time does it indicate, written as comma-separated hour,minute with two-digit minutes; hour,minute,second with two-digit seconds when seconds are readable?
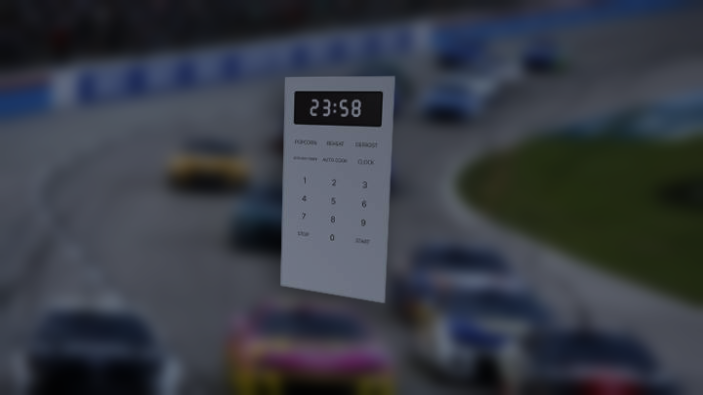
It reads 23,58
